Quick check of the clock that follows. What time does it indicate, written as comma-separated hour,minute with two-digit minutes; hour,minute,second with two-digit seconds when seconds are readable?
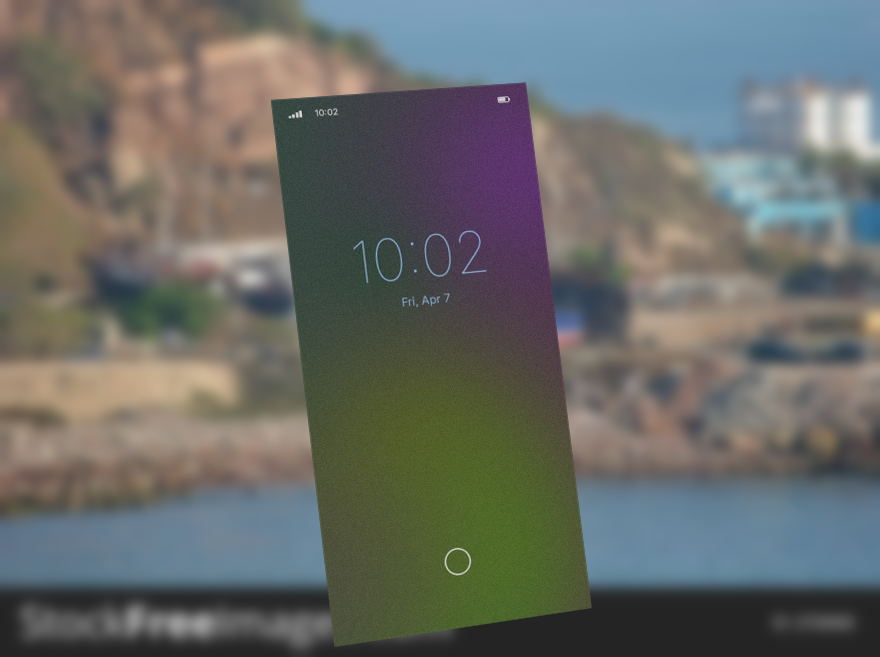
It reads 10,02
